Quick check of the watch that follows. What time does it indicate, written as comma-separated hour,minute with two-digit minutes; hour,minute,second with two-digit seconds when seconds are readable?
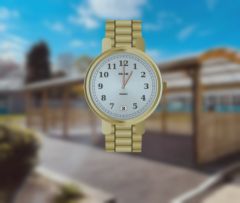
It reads 1,00
